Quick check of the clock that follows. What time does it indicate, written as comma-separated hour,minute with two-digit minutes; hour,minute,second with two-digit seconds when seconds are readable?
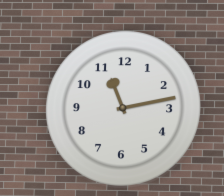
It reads 11,13
